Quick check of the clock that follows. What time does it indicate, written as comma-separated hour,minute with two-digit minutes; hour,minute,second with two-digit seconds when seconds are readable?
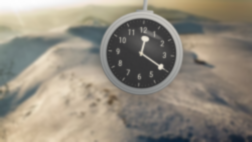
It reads 12,20
